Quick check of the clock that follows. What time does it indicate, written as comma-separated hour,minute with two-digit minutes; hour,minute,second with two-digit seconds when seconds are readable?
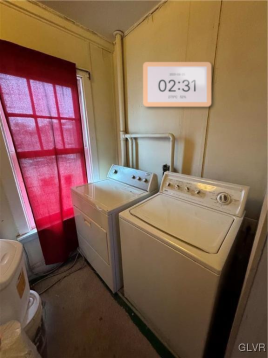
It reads 2,31
